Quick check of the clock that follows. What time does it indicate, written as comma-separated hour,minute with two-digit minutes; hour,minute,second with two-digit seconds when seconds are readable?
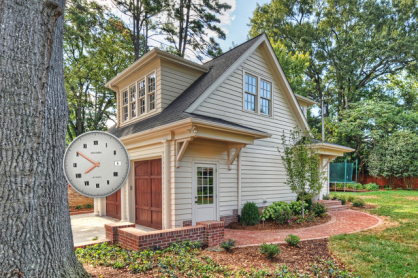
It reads 7,51
